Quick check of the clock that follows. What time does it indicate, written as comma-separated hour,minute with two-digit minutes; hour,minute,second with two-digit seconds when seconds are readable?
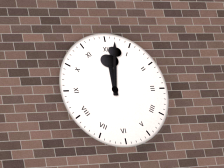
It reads 12,02
